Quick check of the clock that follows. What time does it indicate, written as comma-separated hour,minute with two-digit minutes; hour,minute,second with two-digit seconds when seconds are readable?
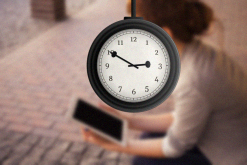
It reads 2,50
